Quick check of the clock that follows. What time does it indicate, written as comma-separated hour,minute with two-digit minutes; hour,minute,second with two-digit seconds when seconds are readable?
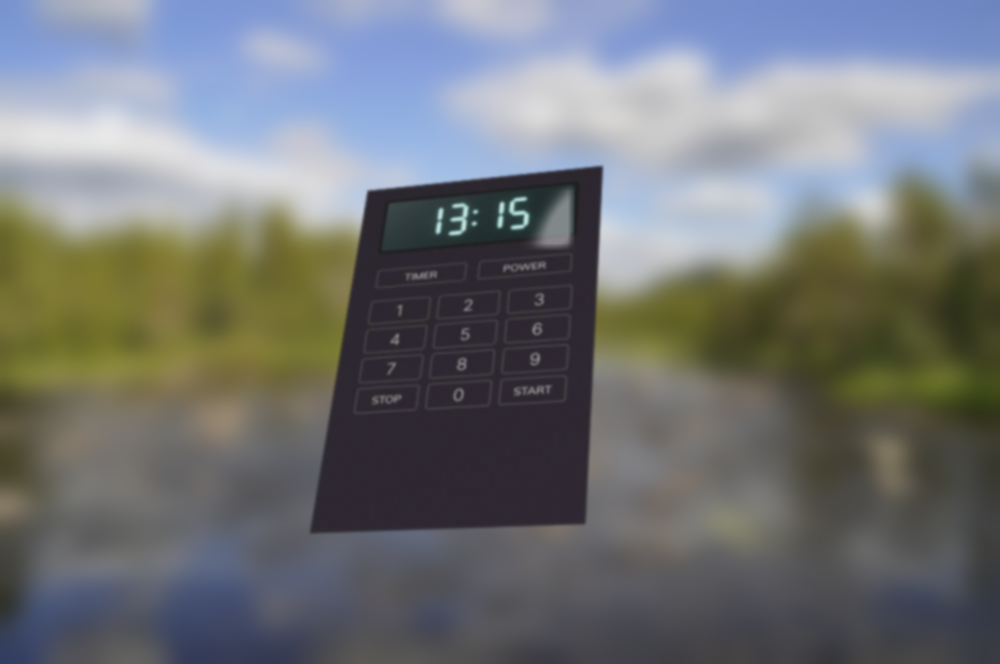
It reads 13,15
